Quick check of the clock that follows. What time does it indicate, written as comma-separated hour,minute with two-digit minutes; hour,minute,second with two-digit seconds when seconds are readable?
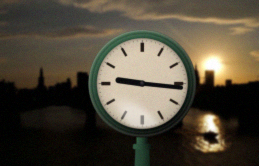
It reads 9,16
